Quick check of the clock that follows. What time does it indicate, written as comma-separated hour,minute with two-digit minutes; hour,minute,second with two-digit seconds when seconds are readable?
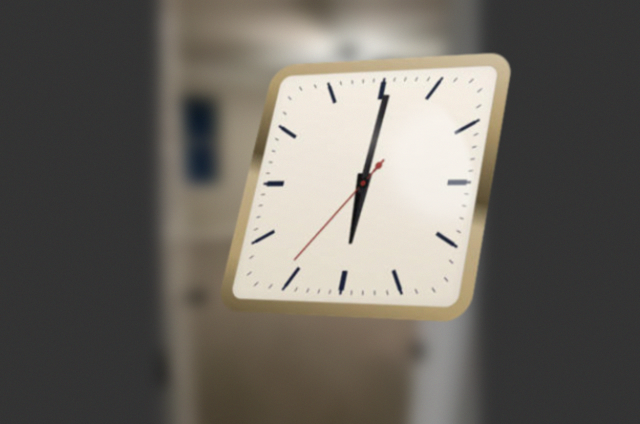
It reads 6,00,36
